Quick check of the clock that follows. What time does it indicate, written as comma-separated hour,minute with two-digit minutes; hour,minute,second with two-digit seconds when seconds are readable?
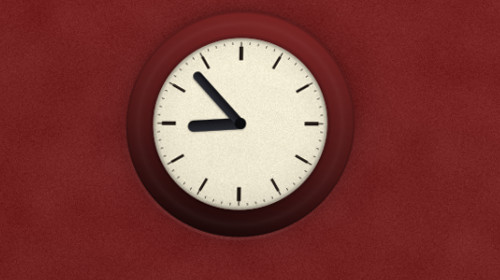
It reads 8,53
